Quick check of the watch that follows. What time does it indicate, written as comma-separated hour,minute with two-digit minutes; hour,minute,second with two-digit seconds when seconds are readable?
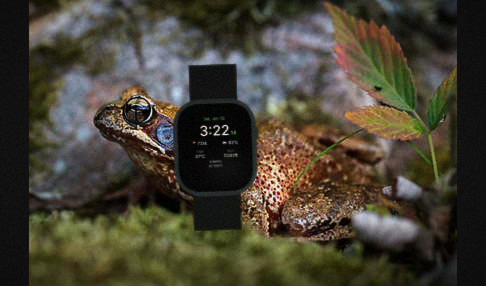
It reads 3,22
